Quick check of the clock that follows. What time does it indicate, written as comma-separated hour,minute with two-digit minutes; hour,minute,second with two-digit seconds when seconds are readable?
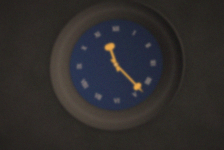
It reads 11,23
